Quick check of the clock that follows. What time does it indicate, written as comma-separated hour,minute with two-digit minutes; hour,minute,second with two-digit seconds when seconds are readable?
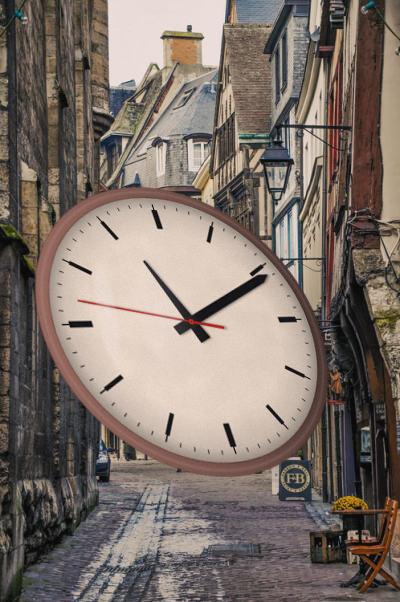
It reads 11,10,47
